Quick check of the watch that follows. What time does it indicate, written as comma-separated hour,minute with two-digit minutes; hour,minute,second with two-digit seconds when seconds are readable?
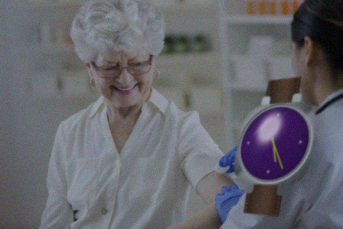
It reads 5,25
